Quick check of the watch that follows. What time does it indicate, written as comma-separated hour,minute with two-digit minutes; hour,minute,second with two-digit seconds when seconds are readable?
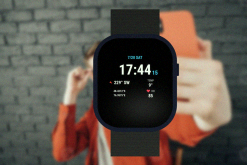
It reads 17,44
